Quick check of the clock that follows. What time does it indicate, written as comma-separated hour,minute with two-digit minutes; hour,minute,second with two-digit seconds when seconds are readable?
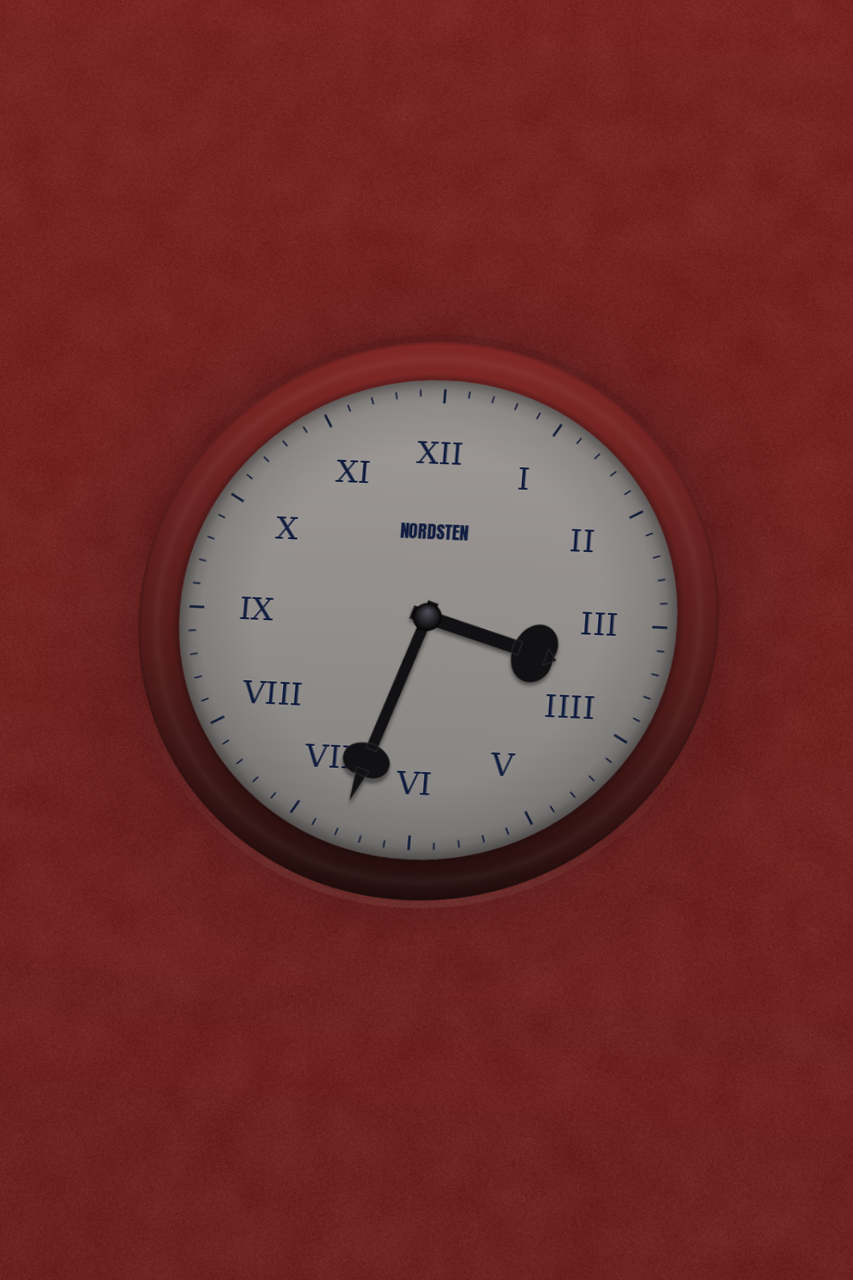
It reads 3,33
